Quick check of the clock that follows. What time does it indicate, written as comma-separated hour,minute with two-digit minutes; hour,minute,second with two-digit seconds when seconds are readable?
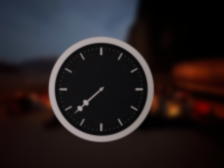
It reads 7,38
